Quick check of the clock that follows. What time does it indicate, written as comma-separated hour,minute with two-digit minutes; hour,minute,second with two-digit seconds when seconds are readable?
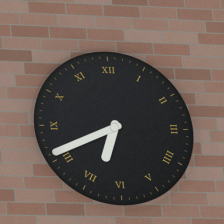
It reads 6,41
